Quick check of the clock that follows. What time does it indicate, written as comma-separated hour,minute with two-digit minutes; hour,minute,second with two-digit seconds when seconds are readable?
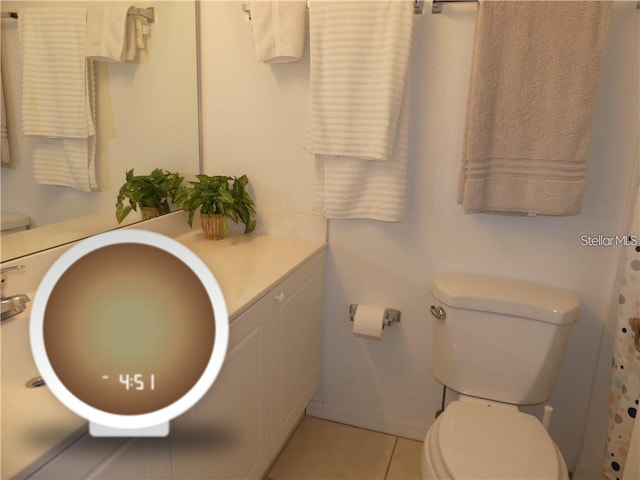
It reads 4,51
